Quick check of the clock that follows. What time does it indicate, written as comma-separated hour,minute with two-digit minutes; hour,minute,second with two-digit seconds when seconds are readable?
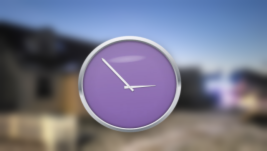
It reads 2,53
